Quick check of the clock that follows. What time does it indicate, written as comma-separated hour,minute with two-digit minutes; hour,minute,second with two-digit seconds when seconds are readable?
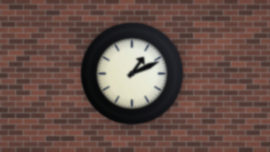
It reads 1,11
